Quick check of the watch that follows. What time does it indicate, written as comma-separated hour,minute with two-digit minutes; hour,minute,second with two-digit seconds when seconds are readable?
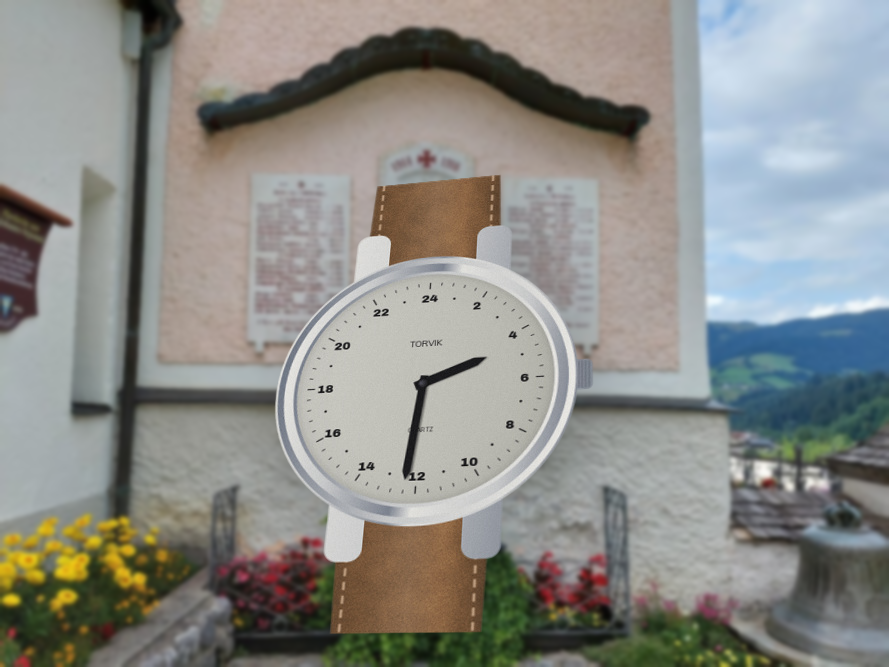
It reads 4,31
